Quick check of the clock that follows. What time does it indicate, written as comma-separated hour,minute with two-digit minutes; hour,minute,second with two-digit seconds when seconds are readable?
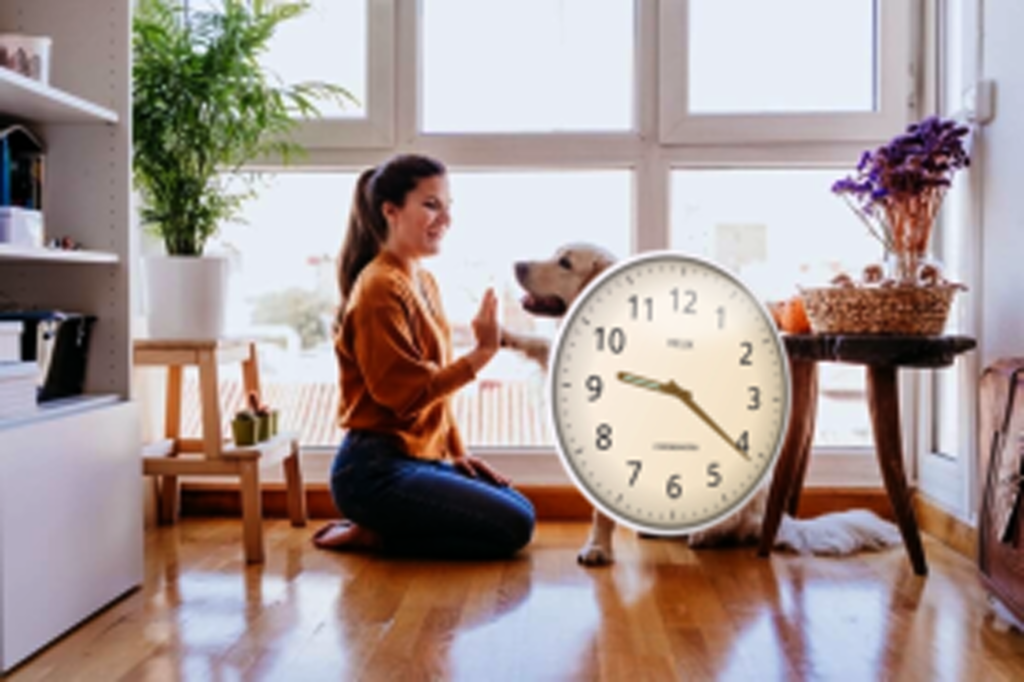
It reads 9,21
